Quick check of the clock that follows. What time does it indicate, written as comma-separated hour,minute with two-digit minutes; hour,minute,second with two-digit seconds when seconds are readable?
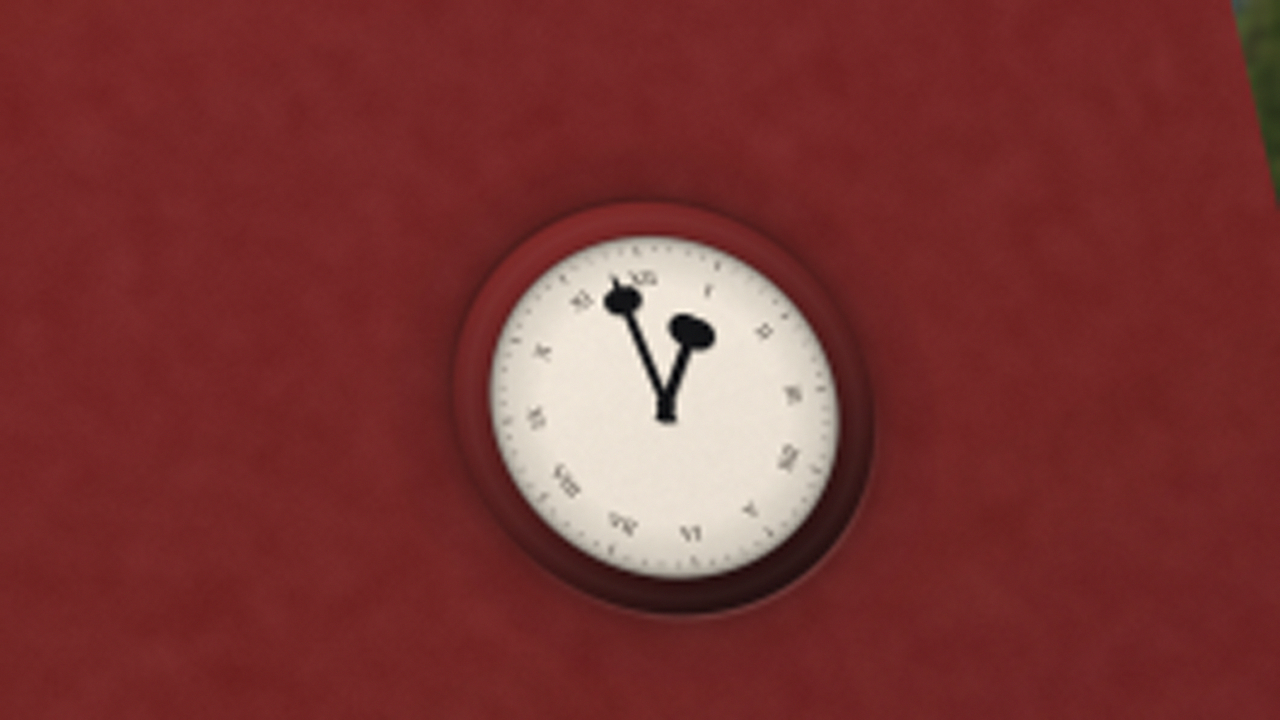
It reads 12,58
